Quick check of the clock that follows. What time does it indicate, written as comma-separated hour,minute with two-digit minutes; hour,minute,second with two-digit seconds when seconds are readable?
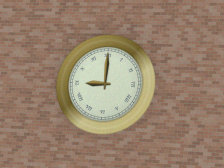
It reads 9,00
